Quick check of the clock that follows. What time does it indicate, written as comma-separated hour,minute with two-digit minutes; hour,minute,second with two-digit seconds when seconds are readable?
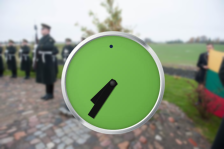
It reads 7,36
